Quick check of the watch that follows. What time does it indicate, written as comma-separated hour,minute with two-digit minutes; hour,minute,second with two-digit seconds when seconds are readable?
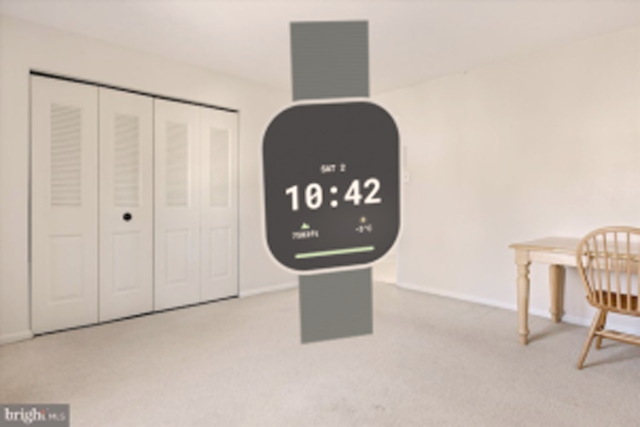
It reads 10,42
